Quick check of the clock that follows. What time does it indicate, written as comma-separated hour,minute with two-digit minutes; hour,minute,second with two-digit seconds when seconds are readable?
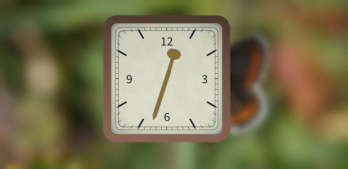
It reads 12,33
